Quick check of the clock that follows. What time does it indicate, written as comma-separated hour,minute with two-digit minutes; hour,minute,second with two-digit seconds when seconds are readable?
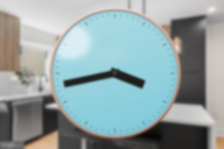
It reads 3,43
